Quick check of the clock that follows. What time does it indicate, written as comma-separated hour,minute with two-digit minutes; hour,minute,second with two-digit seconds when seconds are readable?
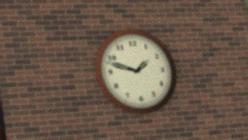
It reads 1,48
